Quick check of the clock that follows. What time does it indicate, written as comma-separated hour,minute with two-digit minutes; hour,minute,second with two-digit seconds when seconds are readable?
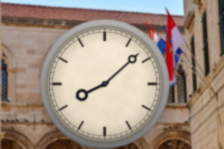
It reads 8,08
